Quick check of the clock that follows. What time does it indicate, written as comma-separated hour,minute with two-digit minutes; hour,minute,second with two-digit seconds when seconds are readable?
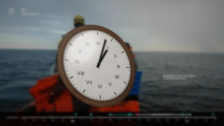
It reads 1,03
